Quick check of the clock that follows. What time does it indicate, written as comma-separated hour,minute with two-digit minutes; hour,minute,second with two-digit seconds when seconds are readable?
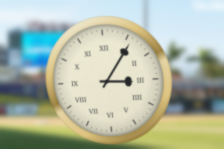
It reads 3,06
